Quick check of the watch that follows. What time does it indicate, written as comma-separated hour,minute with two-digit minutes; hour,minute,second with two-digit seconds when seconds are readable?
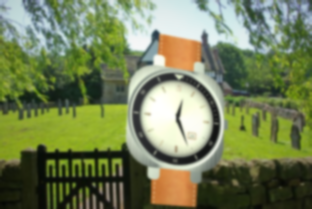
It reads 12,26
